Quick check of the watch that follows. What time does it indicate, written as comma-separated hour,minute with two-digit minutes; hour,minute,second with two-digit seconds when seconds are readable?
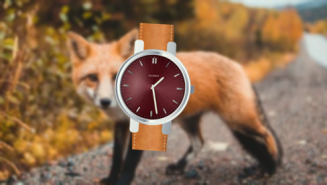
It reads 1,28
